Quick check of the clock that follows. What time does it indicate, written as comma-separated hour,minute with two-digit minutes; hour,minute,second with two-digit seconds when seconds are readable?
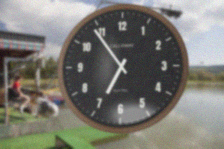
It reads 6,54
